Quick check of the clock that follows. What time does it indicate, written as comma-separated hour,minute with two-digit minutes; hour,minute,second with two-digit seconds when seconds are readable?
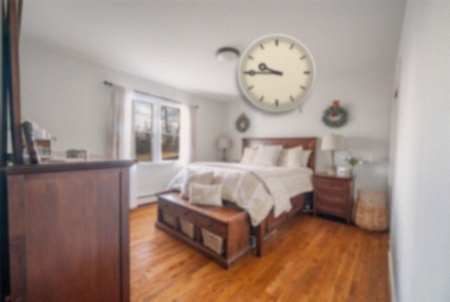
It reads 9,45
